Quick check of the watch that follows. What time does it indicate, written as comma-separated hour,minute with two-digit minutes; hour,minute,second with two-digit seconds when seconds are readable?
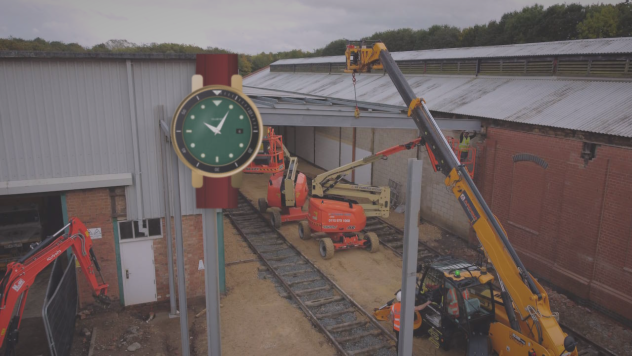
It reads 10,05
